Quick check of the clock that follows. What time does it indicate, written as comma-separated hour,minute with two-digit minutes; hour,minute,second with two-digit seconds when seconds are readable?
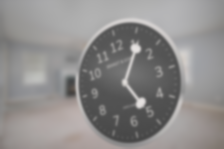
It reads 5,06
